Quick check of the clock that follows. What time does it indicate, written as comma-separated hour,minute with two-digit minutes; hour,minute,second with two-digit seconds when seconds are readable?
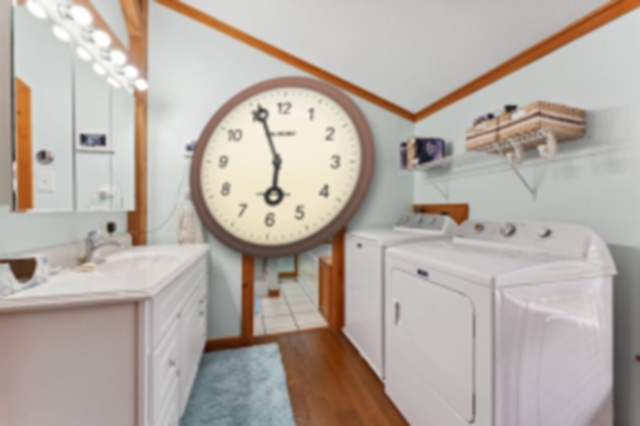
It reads 5,56
